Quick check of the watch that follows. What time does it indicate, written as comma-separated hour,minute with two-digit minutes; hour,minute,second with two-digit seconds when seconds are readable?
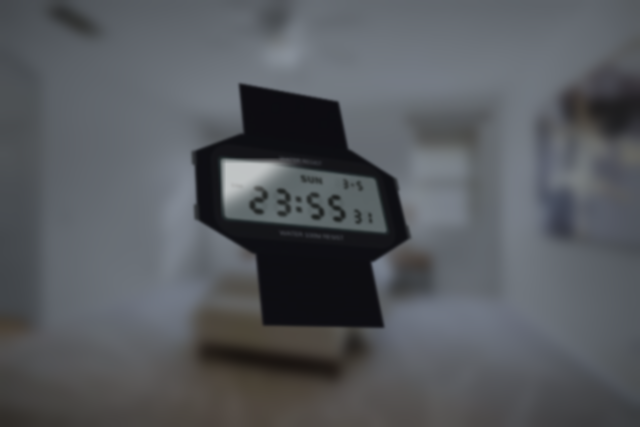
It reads 23,55,31
